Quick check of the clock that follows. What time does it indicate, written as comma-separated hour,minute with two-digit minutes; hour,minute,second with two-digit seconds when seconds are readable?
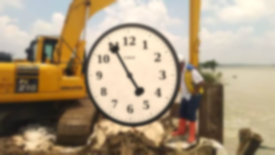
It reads 4,55
